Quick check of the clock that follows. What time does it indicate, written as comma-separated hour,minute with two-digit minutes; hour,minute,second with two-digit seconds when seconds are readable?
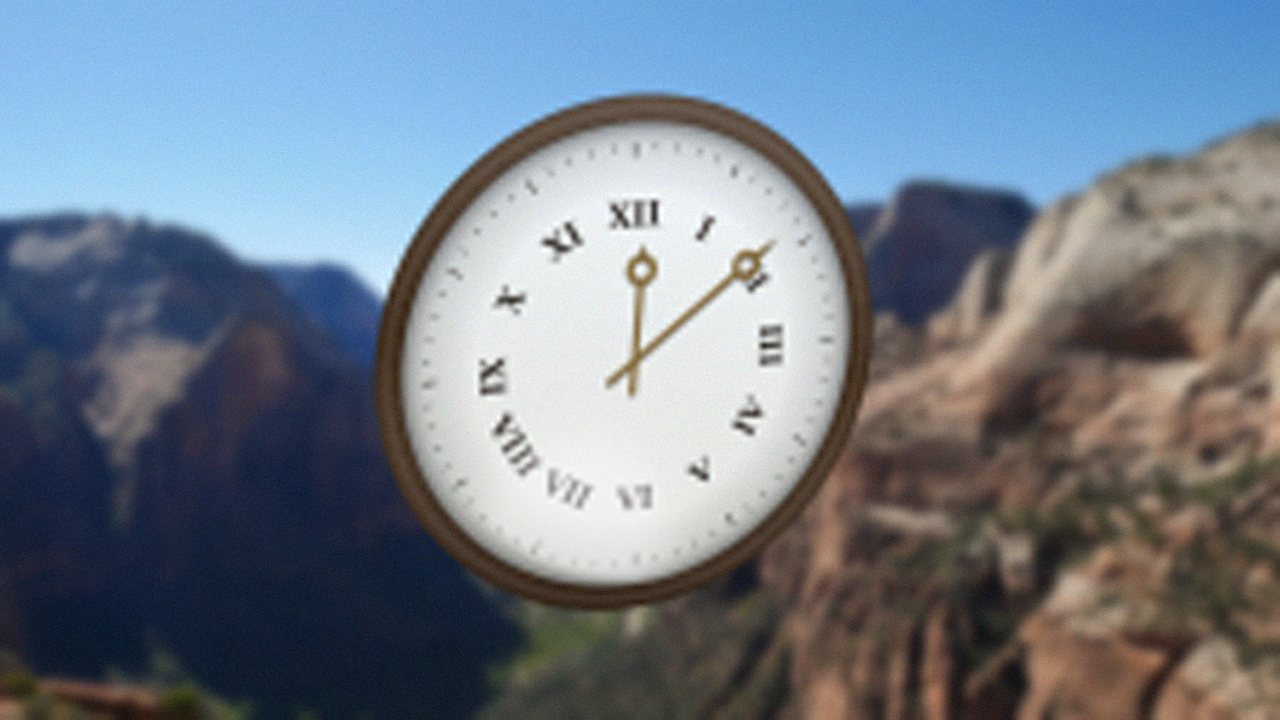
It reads 12,09
